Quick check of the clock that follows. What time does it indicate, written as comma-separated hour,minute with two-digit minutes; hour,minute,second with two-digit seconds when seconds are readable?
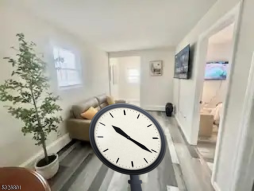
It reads 10,21
